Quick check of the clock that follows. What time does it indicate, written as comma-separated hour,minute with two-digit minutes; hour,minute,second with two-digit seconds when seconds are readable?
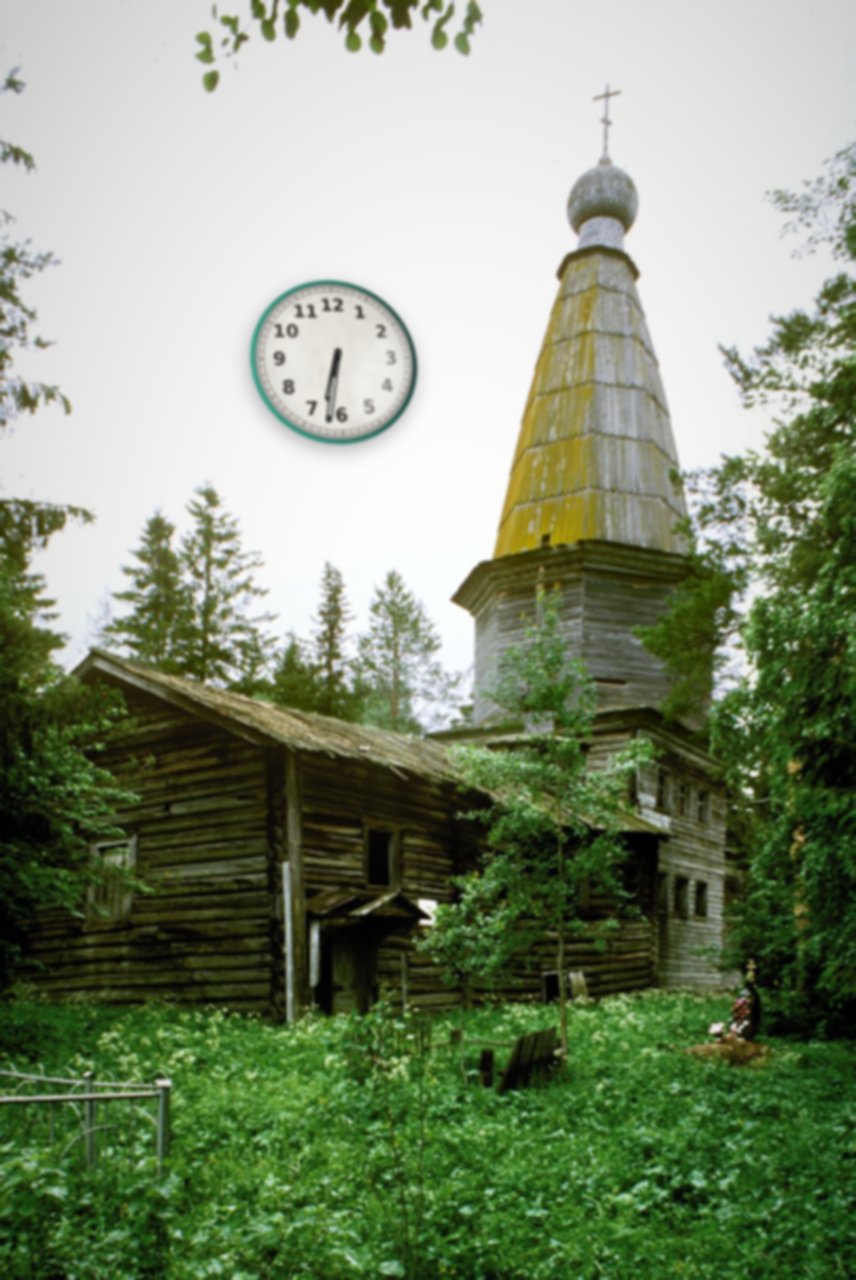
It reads 6,32
